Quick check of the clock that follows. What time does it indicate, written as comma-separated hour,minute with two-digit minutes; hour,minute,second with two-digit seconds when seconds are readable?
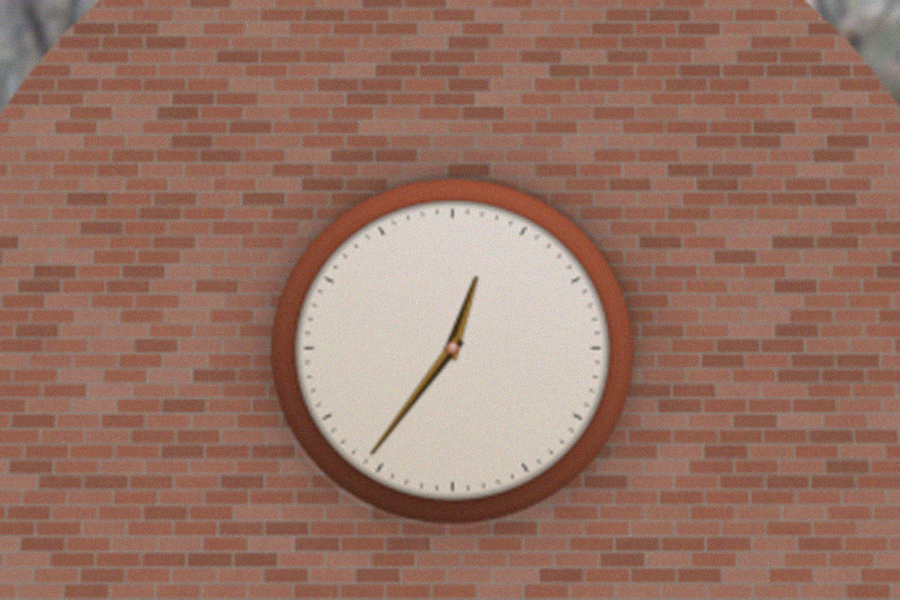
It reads 12,36
